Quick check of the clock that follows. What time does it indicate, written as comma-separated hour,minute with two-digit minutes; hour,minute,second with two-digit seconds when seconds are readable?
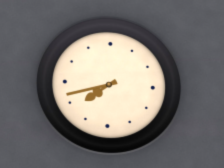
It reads 7,42
